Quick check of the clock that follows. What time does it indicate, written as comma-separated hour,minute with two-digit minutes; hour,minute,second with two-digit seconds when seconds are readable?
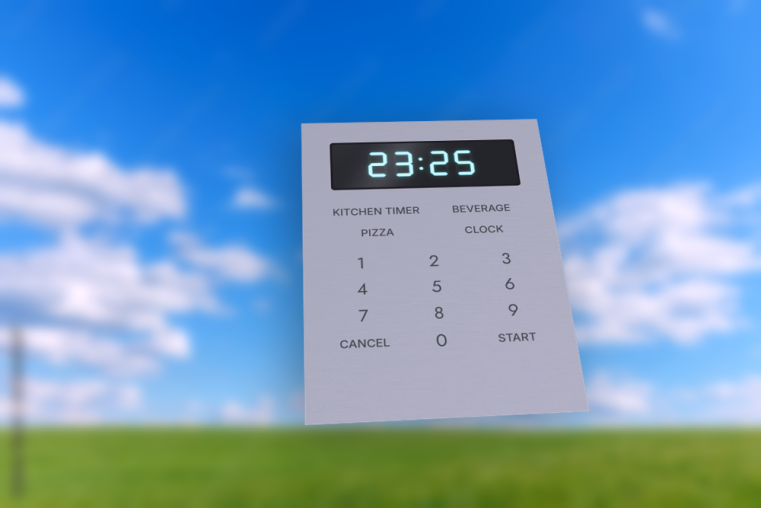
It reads 23,25
